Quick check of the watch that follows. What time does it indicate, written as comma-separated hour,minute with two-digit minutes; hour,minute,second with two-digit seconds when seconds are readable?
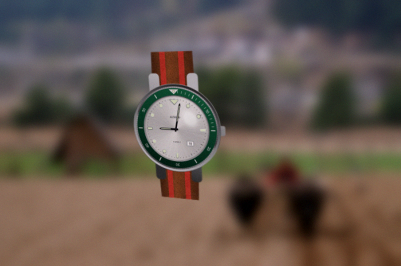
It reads 9,02
